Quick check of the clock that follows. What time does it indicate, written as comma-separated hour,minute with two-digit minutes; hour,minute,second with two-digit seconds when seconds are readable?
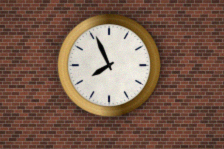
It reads 7,56
